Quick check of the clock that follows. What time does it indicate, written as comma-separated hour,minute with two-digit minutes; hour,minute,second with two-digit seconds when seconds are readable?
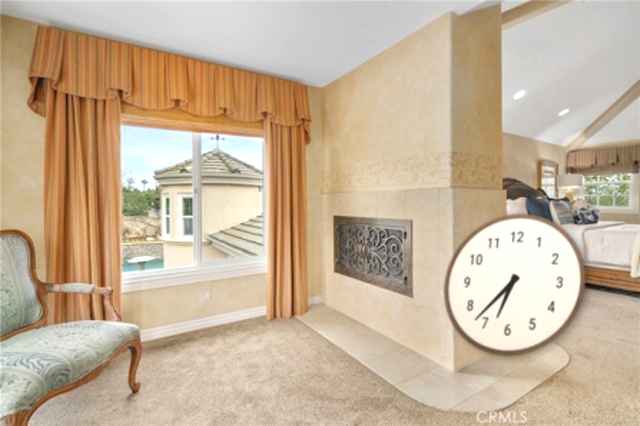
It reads 6,37
